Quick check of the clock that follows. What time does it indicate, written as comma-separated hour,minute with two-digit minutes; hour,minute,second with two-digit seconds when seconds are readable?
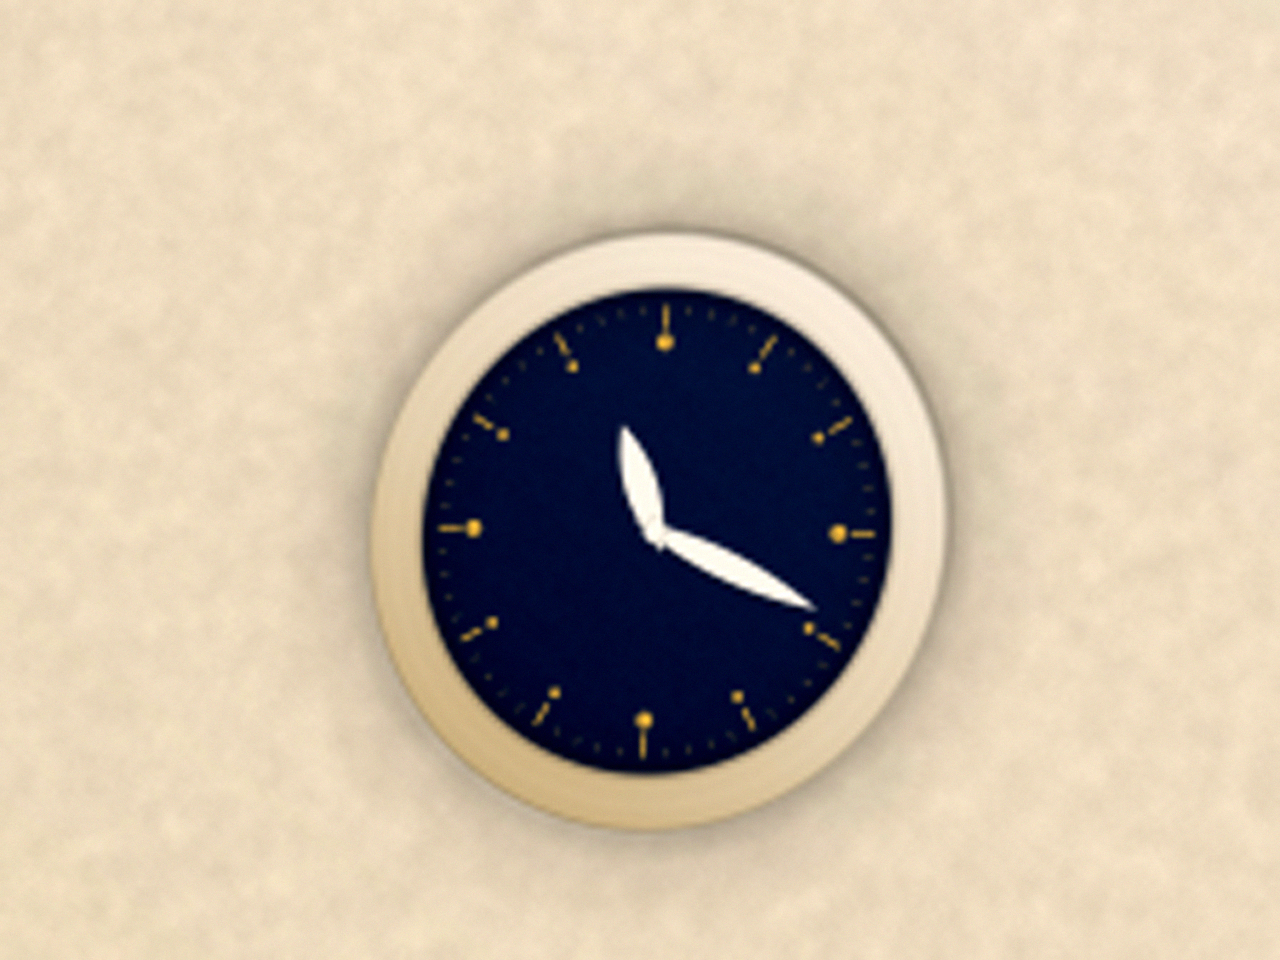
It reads 11,19
